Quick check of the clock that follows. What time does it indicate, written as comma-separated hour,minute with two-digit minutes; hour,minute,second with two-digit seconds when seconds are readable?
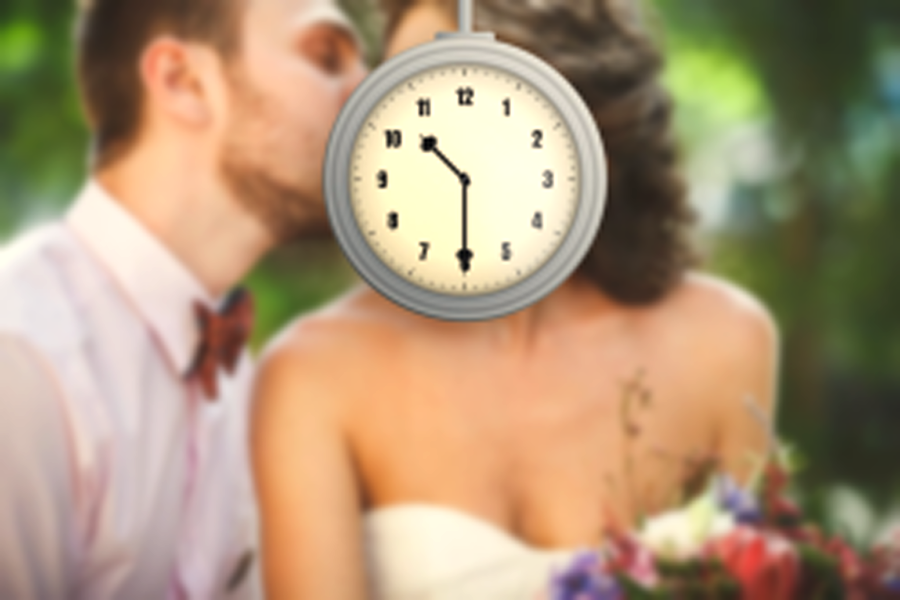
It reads 10,30
